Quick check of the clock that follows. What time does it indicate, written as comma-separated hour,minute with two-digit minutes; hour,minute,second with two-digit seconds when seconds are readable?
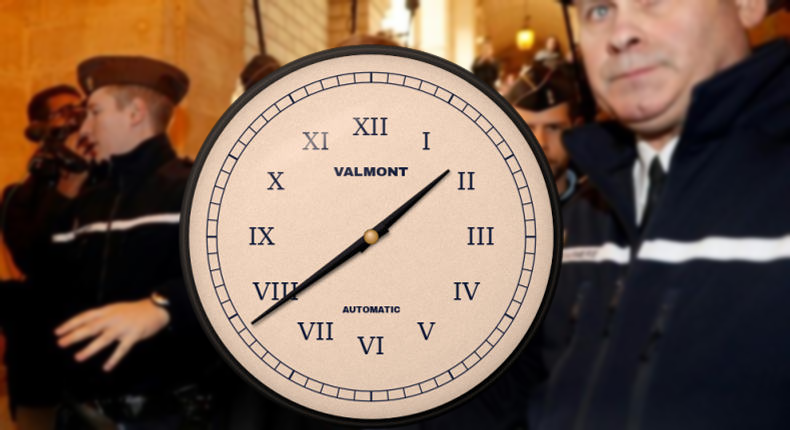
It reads 1,39
